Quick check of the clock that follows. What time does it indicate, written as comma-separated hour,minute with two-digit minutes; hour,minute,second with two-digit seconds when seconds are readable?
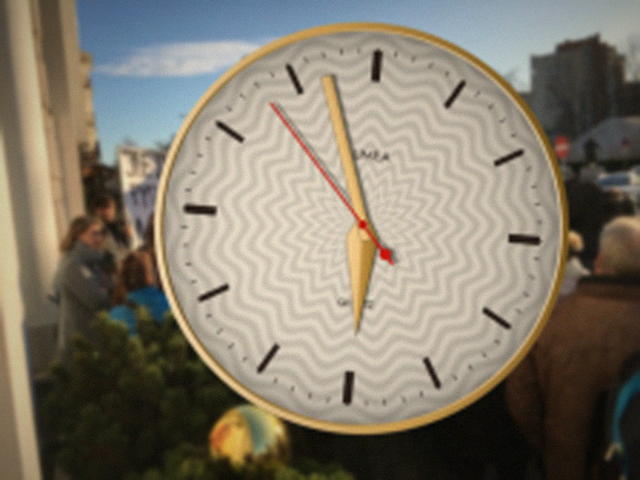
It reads 5,56,53
